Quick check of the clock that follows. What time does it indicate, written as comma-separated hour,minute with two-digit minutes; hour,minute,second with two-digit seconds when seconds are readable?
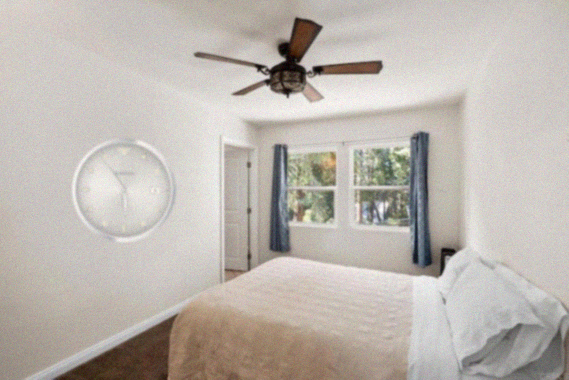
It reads 5,54
